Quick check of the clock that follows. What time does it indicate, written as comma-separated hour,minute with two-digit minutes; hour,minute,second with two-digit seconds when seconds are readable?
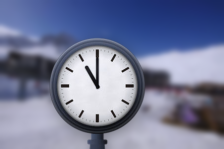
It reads 11,00
